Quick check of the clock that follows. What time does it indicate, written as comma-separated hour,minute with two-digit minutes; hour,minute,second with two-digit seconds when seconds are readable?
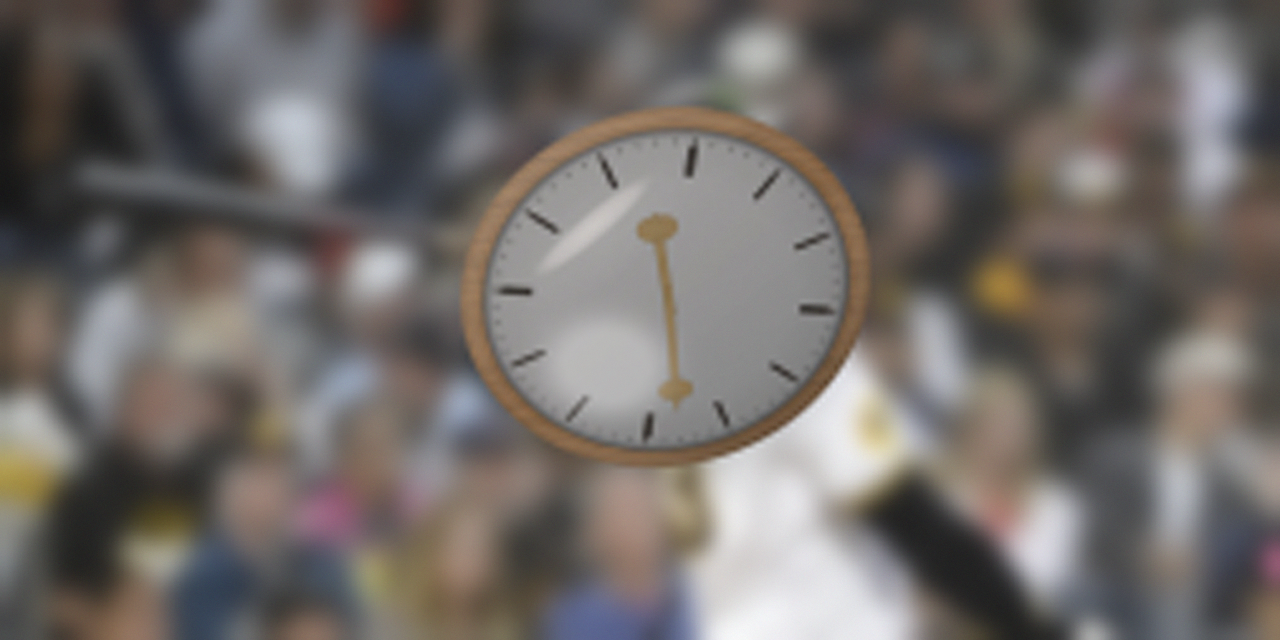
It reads 11,28
